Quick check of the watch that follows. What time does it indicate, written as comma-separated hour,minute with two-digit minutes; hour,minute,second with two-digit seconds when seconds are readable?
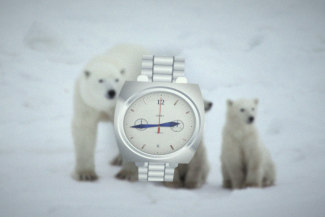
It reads 2,44
